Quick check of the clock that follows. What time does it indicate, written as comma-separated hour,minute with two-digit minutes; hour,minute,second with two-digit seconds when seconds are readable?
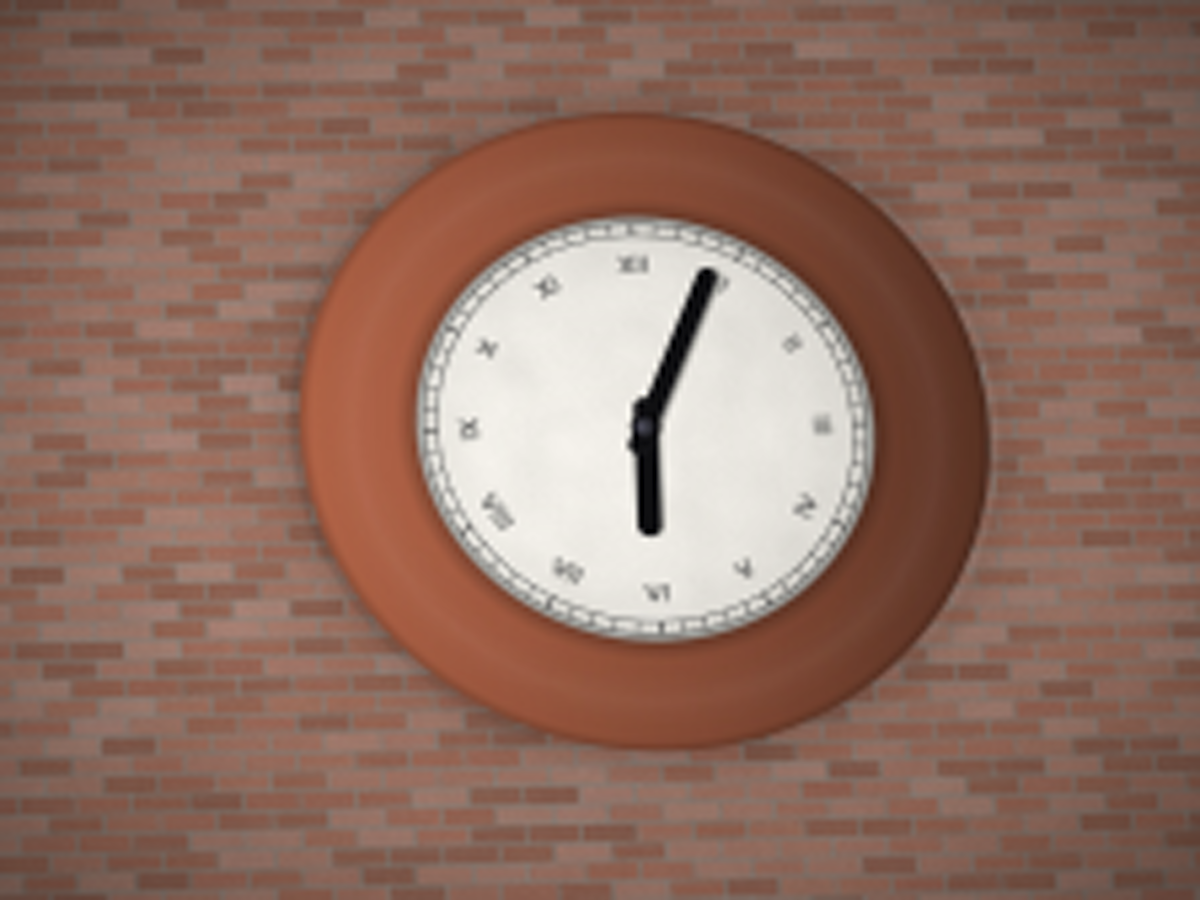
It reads 6,04
